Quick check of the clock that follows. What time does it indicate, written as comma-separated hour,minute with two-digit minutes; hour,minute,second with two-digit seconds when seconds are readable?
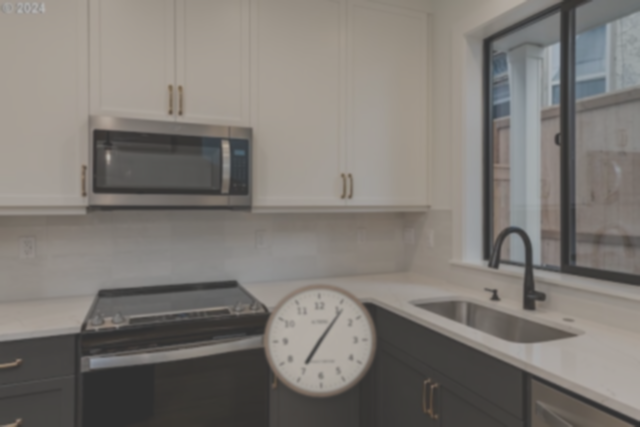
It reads 7,06
